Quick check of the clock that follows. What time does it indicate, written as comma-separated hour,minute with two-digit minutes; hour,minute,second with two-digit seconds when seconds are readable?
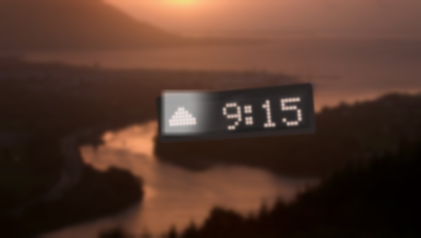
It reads 9,15
